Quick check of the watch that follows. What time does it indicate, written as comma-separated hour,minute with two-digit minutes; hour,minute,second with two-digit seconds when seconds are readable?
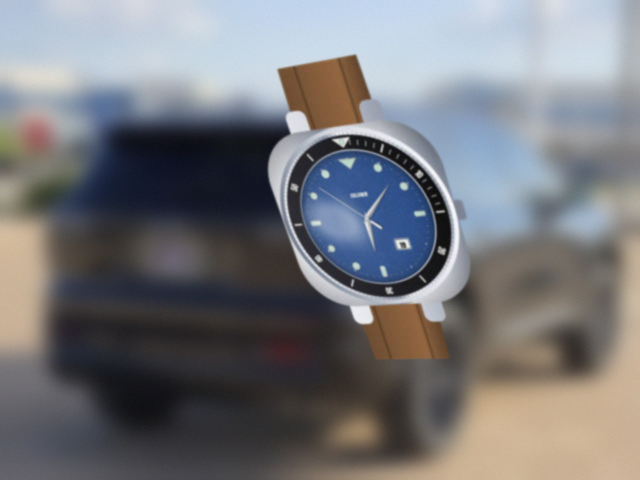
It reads 6,07,52
